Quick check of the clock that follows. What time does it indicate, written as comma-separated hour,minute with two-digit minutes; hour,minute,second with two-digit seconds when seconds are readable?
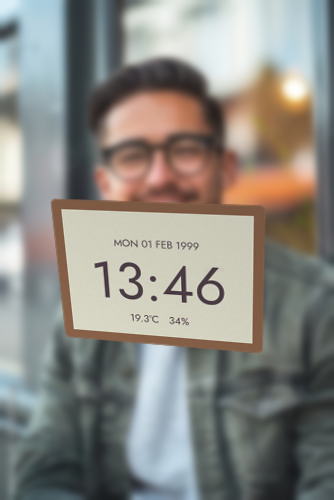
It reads 13,46
